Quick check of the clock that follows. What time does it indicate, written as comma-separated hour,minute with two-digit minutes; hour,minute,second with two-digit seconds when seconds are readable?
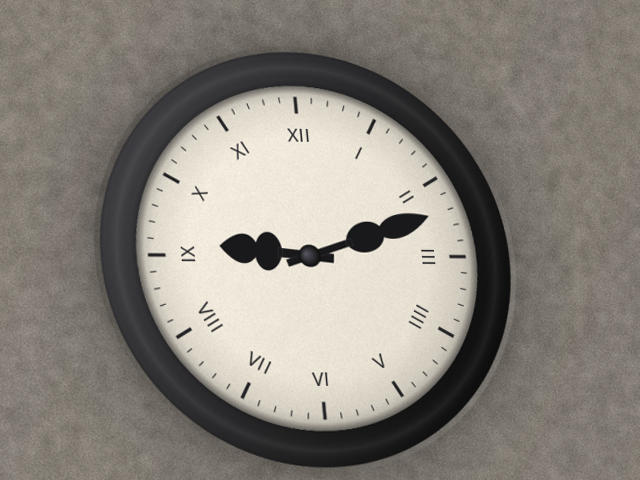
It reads 9,12
